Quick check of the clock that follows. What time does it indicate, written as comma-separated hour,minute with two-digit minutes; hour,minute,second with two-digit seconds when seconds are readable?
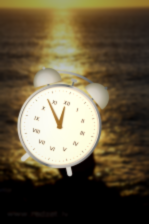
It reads 11,53
